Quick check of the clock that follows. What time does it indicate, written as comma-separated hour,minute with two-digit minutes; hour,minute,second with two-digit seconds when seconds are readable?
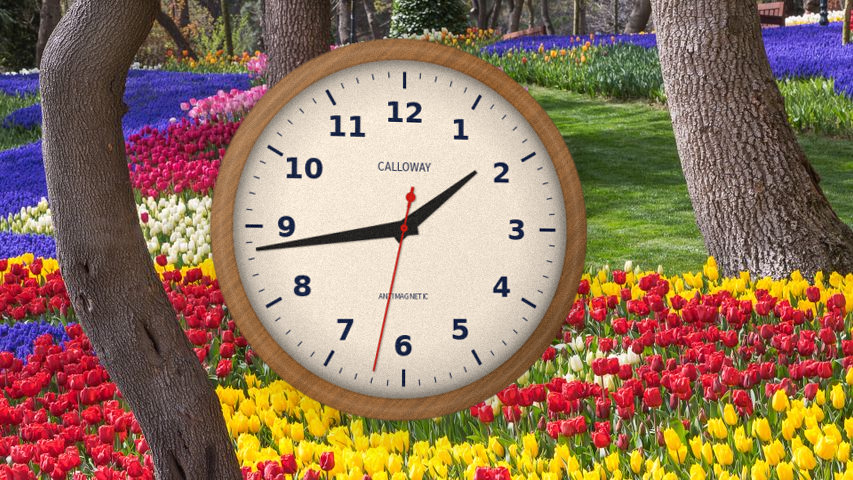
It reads 1,43,32
